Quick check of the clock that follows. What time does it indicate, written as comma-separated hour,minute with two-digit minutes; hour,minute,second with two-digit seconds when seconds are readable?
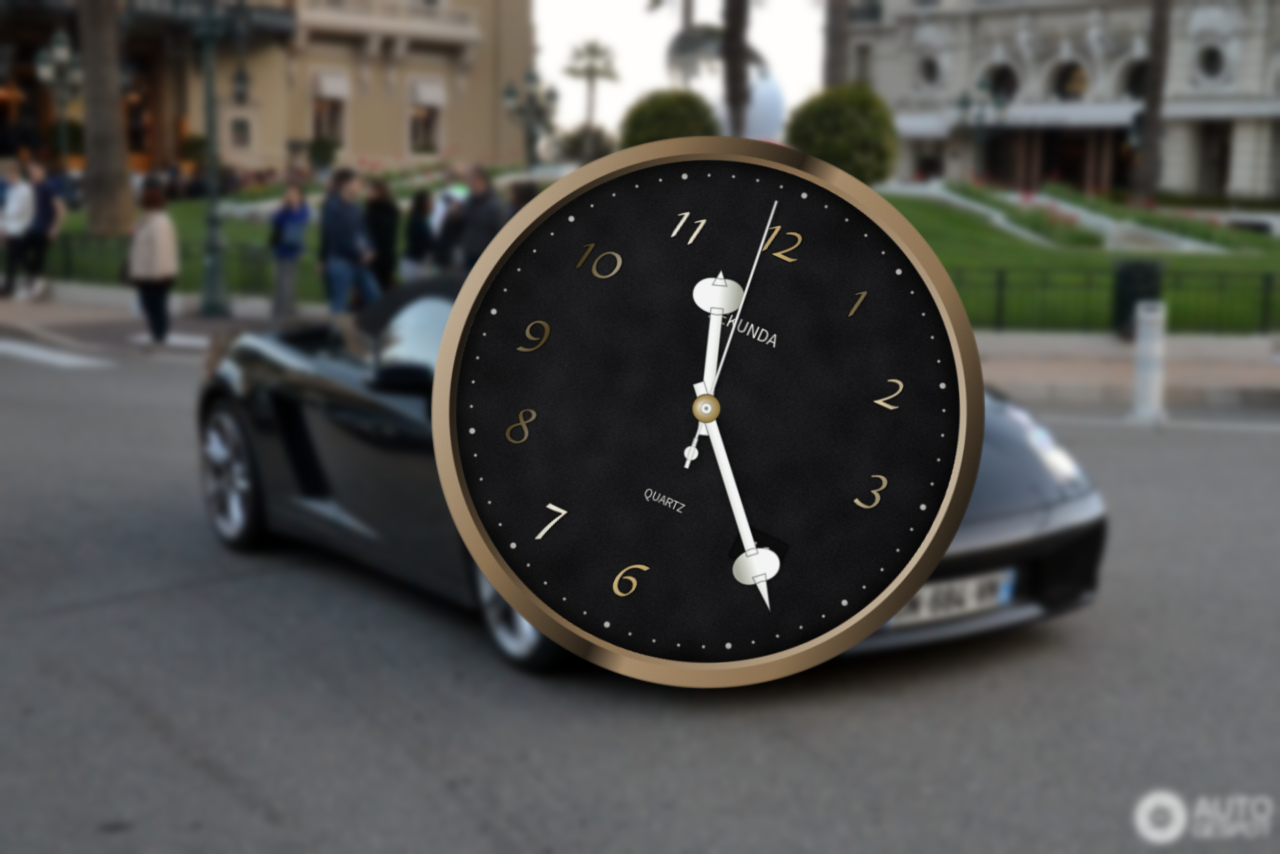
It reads 11,22,59
